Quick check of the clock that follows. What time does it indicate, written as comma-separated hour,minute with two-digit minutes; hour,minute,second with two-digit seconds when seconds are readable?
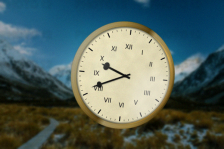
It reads 9,41
